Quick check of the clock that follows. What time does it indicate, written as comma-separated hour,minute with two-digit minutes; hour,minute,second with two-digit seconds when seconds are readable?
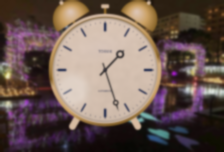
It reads 1,27
